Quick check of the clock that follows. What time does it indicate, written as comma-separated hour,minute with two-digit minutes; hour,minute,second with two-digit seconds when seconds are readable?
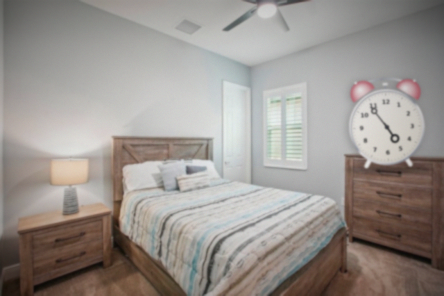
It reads 4,54
